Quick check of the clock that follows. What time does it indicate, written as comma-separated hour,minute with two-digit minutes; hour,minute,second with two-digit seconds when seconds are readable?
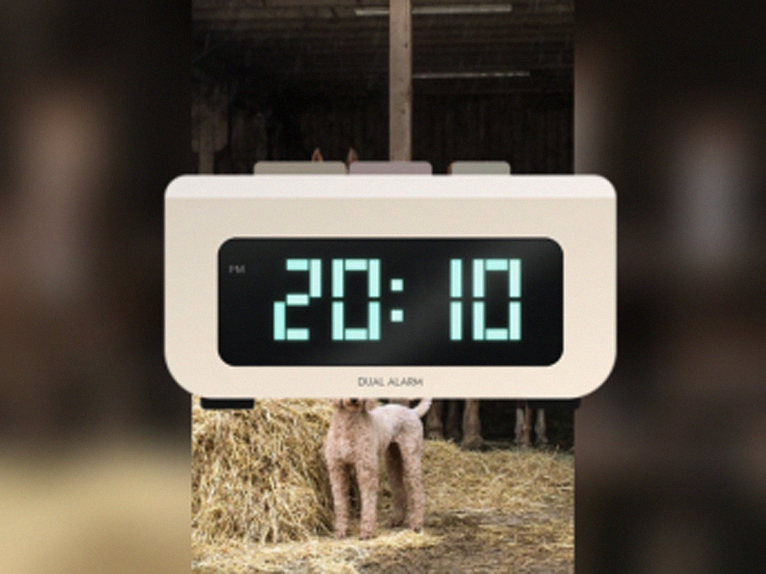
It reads 20,10
